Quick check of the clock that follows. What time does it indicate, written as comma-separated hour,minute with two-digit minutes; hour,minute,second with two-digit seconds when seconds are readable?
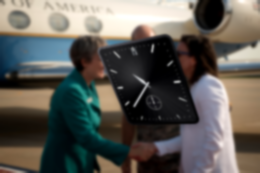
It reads 10,38
